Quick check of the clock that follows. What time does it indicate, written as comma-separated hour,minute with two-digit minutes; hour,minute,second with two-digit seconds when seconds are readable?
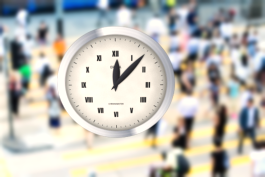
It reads 12,07
